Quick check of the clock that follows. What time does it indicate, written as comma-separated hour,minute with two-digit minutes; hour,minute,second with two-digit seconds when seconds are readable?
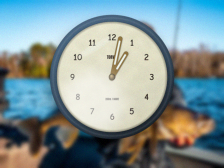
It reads 1,02
